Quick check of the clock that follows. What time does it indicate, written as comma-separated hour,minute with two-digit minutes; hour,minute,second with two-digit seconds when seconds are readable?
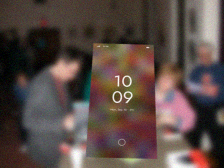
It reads 10,09
